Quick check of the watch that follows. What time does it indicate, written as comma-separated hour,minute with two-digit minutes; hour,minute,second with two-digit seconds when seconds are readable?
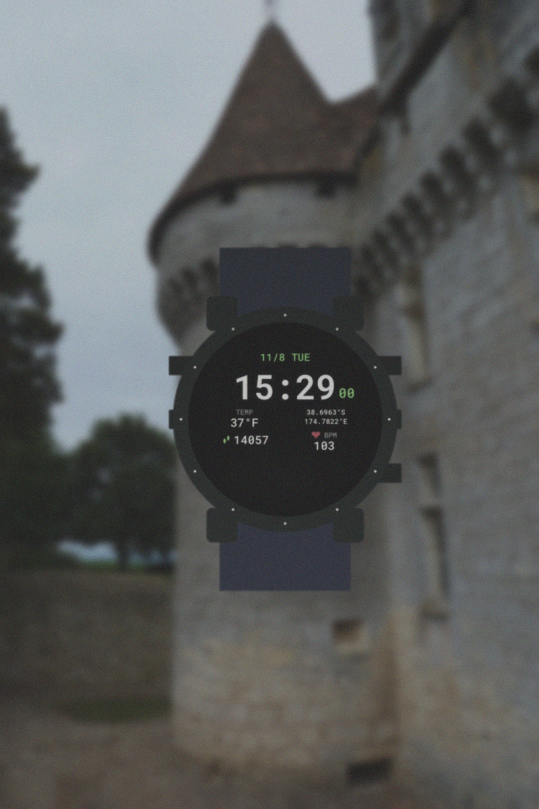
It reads 15,29,00
